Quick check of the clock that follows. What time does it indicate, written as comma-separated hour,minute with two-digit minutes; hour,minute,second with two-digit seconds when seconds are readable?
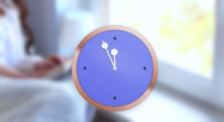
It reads 11,56
